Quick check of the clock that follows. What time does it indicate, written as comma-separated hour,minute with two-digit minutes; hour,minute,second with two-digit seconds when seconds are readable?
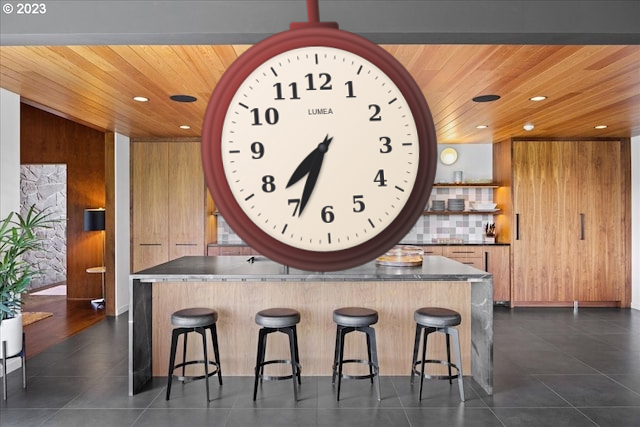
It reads 7,34
